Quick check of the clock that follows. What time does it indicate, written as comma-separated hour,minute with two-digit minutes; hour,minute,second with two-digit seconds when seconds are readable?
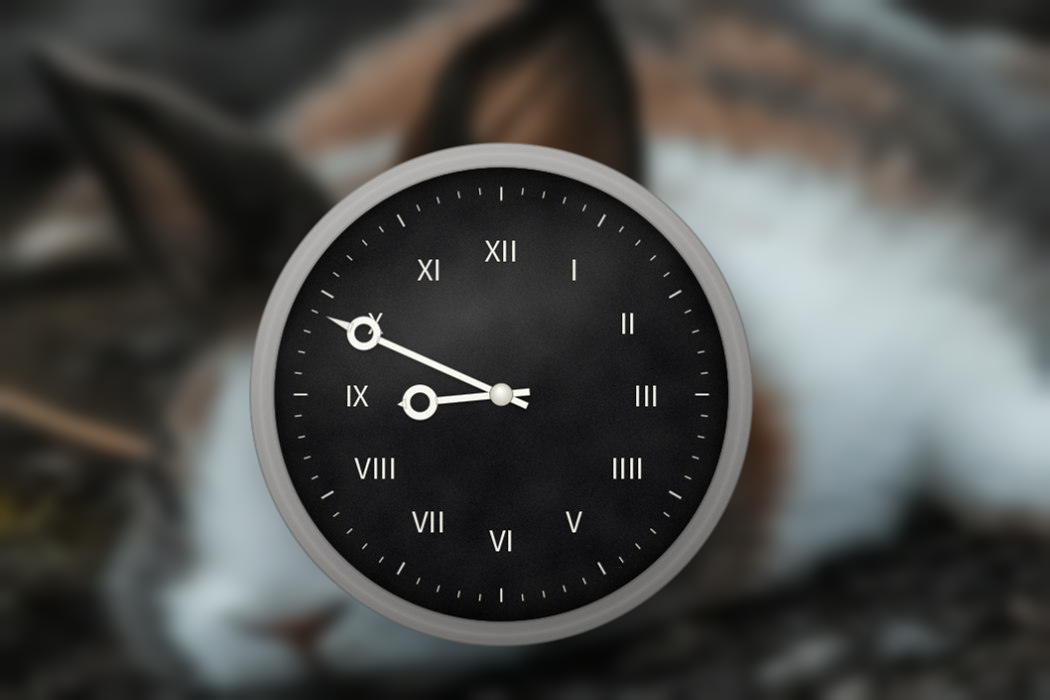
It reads 8,49
